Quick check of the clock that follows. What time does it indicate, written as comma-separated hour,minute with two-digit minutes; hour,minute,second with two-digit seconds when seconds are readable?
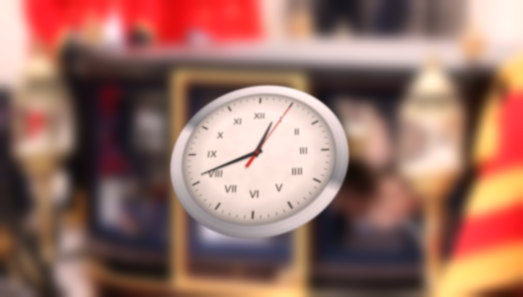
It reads 12,41,05
